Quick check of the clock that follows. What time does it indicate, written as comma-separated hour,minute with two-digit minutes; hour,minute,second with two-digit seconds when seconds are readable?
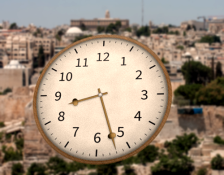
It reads 8,27
